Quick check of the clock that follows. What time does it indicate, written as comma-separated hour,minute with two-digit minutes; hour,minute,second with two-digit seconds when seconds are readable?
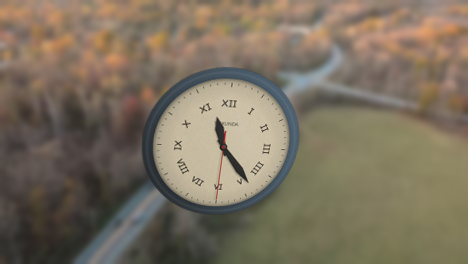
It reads 11,23,30
